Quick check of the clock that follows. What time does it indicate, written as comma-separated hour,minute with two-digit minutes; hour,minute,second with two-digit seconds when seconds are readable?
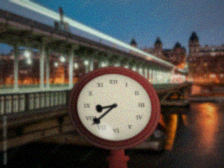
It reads 8,38
